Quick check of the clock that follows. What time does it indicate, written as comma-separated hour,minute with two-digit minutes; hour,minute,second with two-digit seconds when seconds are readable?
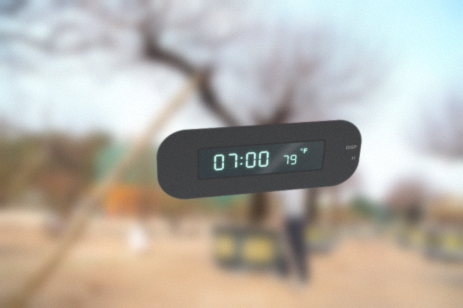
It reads 7,00
